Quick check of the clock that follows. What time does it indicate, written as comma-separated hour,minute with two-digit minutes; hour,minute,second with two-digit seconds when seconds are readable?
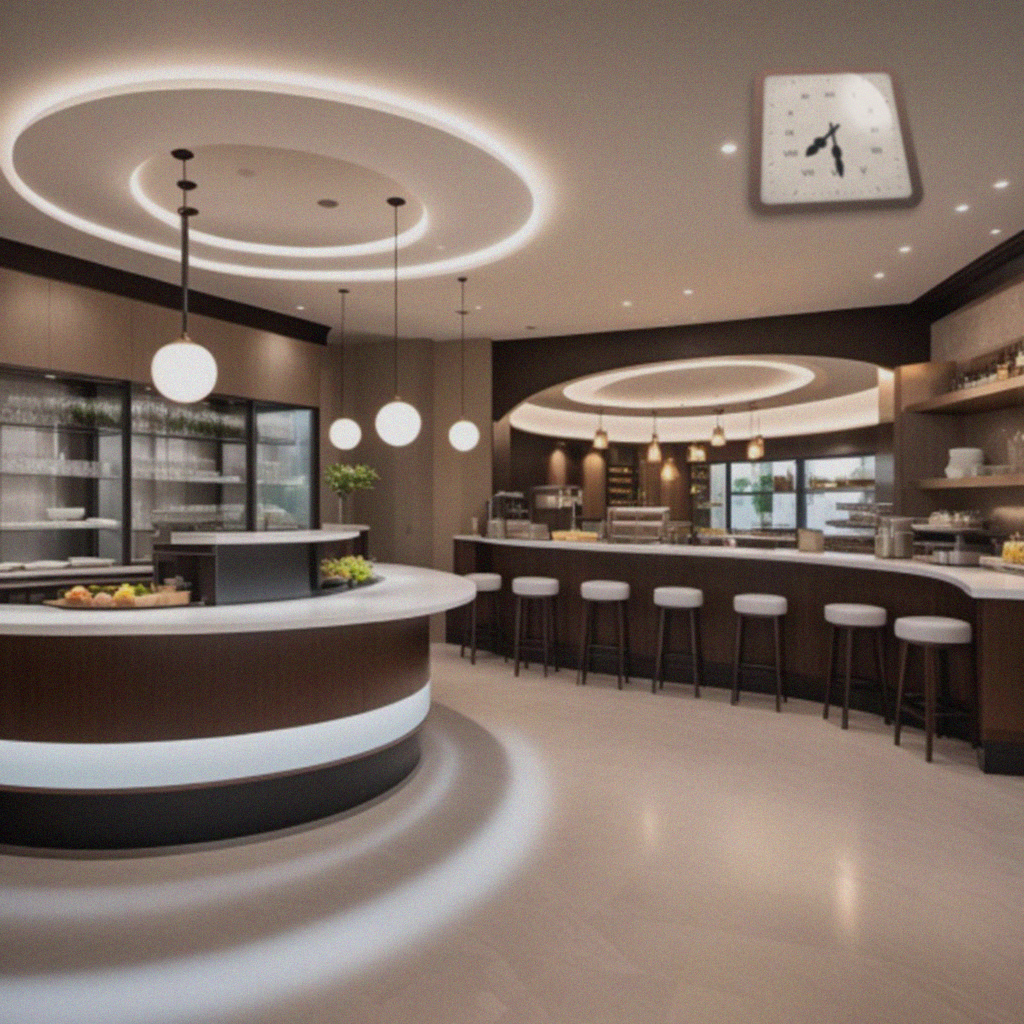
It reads 7,29
